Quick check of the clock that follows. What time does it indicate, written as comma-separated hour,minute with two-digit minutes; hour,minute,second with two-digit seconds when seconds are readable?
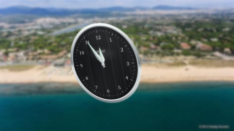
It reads 11,55
